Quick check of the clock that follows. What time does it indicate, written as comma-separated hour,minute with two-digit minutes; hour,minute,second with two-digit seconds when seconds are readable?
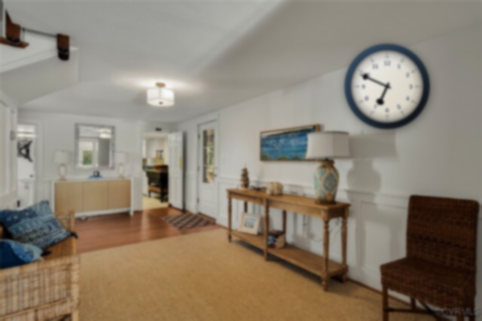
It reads 6,49
